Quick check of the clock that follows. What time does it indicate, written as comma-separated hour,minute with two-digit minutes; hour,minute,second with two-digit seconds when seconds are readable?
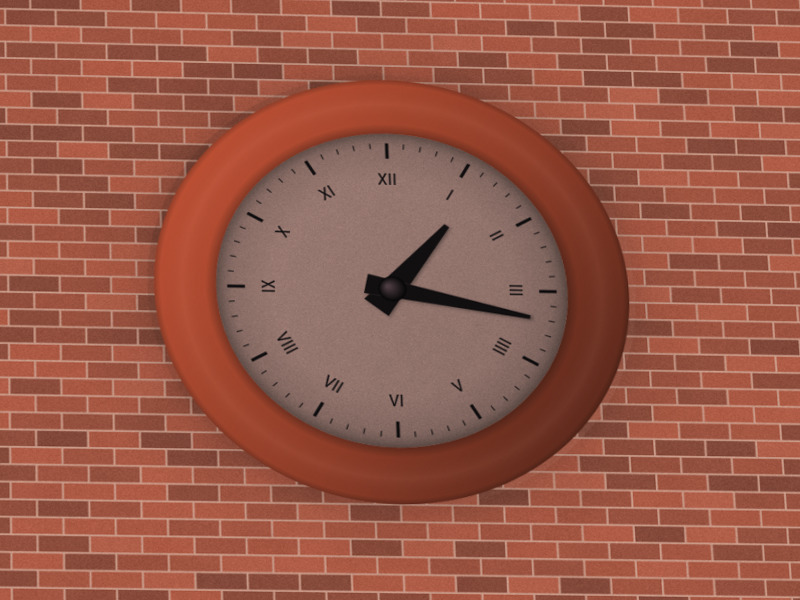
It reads 1,17
